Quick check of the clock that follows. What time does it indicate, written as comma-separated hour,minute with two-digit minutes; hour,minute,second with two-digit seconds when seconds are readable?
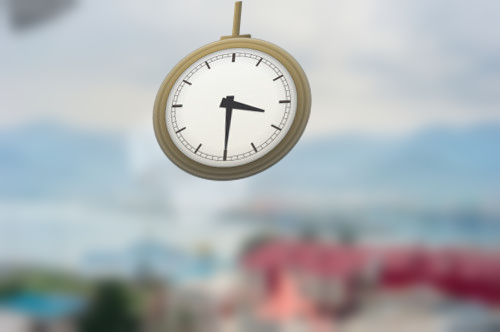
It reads 3,30
